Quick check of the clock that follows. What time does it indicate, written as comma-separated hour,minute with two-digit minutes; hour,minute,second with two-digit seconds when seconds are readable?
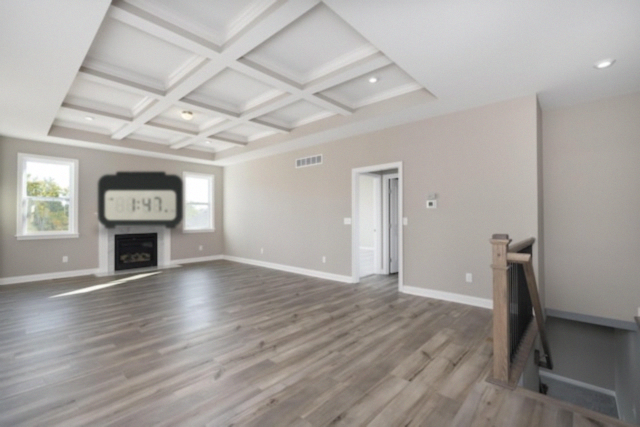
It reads 1,47
